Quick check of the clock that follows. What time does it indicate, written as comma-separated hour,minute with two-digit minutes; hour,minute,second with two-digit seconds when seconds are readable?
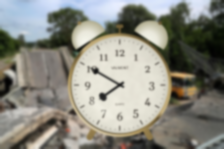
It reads 7,50
